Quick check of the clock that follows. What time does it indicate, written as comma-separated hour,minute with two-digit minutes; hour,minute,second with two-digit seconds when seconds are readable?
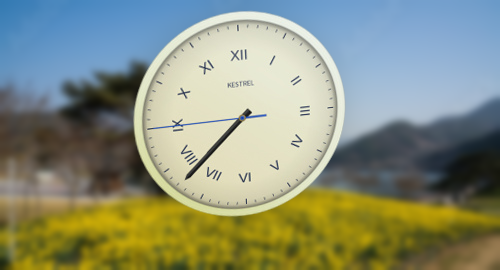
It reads 7,37,45
